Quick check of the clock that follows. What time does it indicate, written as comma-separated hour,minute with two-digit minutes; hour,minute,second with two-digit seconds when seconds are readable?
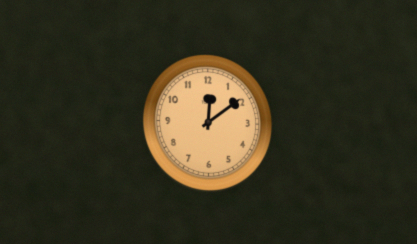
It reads 12,09
